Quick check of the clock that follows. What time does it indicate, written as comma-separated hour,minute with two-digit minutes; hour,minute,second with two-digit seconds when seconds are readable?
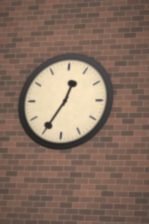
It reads 12,35
